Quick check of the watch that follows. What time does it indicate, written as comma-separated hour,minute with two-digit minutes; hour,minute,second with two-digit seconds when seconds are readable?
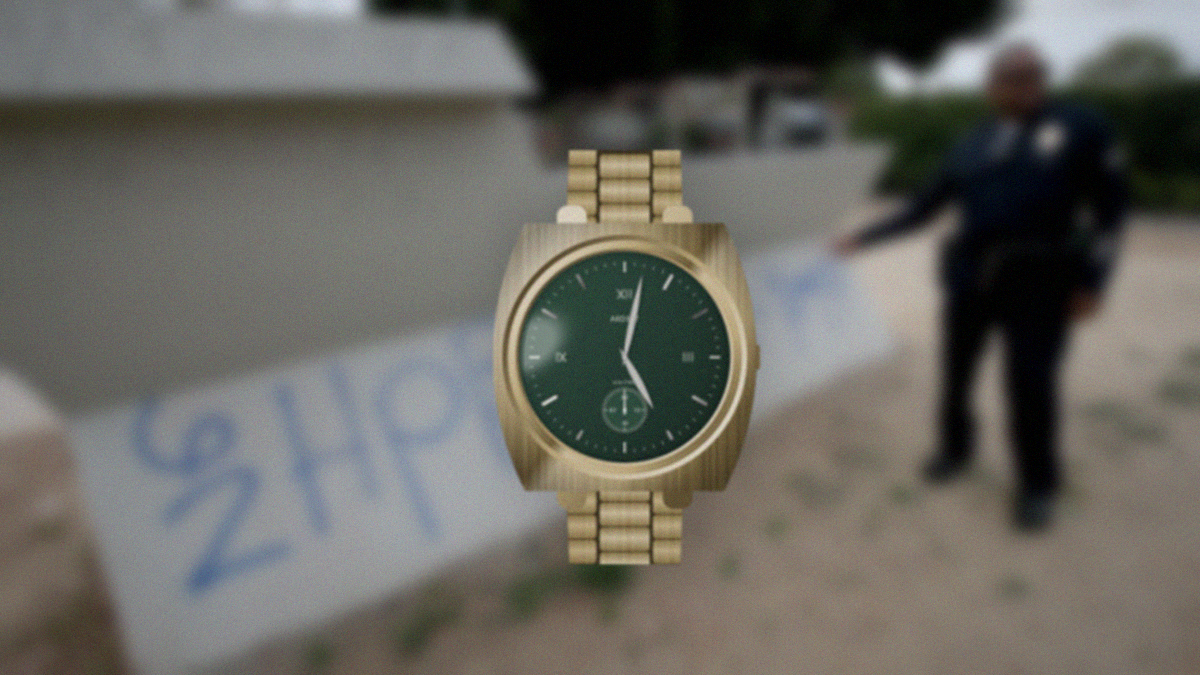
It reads 5,02
